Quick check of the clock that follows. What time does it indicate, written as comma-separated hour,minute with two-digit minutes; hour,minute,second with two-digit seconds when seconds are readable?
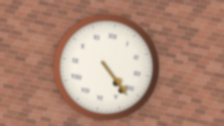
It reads 4,22
